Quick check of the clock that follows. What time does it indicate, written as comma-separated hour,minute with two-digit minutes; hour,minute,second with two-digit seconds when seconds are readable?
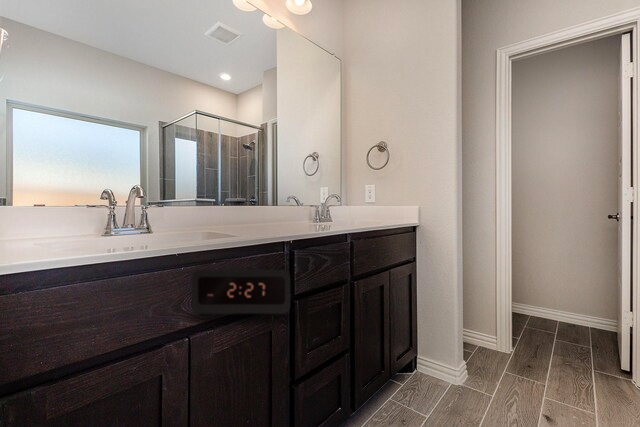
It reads 2,27
